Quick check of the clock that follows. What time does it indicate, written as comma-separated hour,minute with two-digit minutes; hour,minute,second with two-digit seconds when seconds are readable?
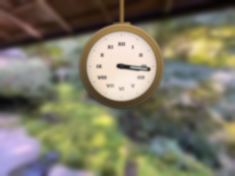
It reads 3,16
